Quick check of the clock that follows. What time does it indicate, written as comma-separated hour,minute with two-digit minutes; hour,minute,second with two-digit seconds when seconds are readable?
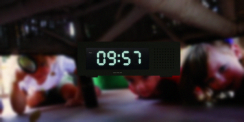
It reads 9,57
